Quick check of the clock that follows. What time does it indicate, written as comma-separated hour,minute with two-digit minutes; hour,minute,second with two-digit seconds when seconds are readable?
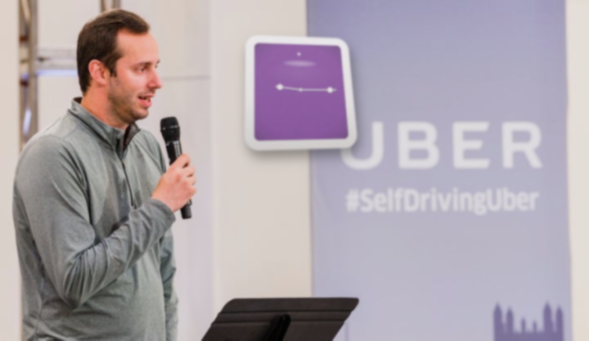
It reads 9,15
